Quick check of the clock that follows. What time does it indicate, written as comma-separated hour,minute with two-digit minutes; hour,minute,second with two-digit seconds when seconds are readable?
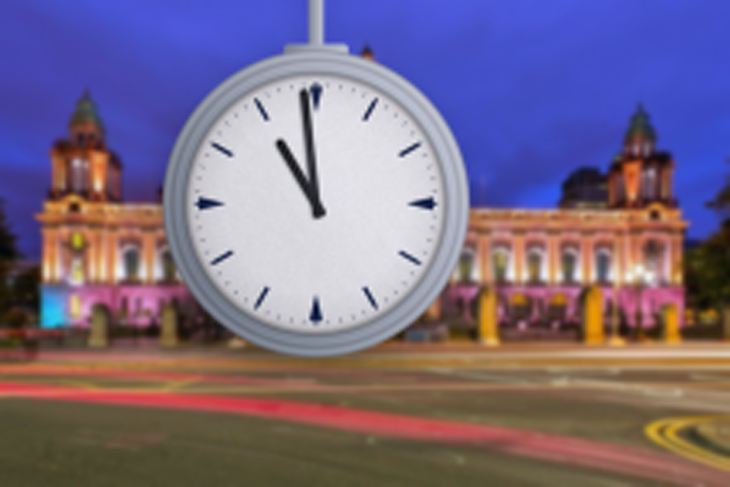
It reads 10,59
